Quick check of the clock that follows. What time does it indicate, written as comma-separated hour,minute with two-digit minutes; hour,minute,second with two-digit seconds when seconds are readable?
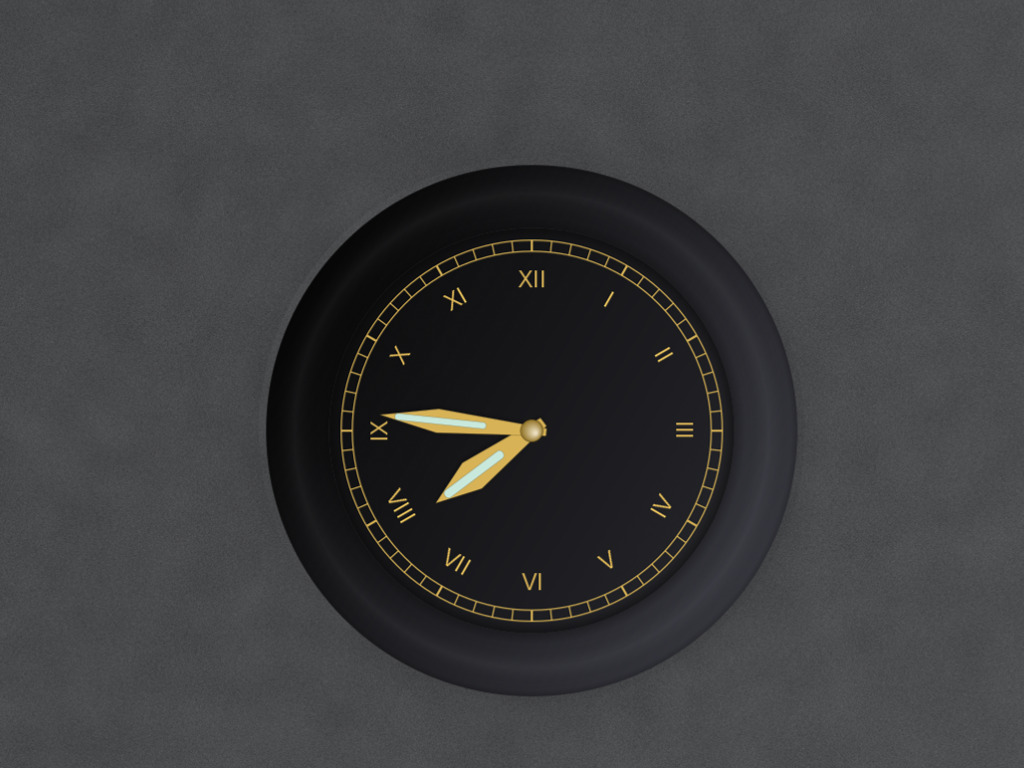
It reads 7,46
